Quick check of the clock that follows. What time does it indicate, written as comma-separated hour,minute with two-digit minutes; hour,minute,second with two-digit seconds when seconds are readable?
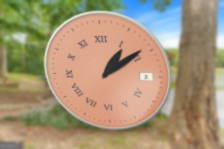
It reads 1,09
